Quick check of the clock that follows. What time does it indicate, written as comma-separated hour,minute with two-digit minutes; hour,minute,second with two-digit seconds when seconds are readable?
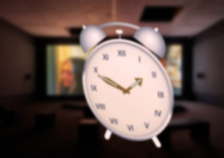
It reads 1,49
